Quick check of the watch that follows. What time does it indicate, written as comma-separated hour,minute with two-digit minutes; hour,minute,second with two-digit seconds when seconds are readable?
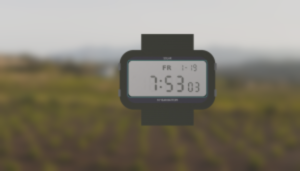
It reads 7,53,03
